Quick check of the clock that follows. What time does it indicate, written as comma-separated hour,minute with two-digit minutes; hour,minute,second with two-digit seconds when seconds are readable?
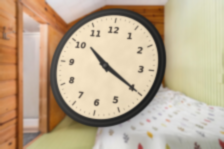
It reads 10,20
